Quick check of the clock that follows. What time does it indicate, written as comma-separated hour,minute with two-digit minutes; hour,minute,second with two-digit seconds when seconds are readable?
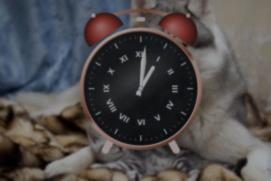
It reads 1,01
